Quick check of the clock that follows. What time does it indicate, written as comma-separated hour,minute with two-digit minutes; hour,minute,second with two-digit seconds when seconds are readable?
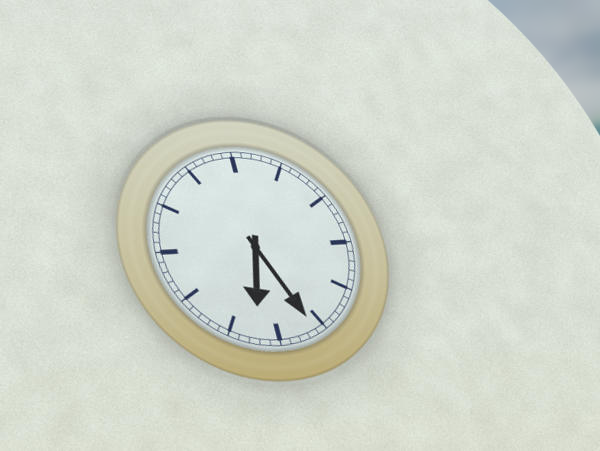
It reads 6,26
